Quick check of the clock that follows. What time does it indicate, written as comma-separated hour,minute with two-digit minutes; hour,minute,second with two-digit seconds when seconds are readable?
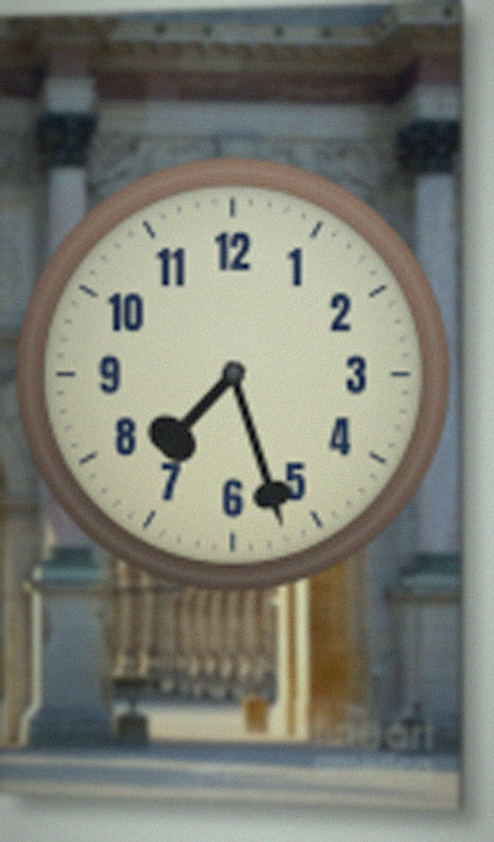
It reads 7,27
